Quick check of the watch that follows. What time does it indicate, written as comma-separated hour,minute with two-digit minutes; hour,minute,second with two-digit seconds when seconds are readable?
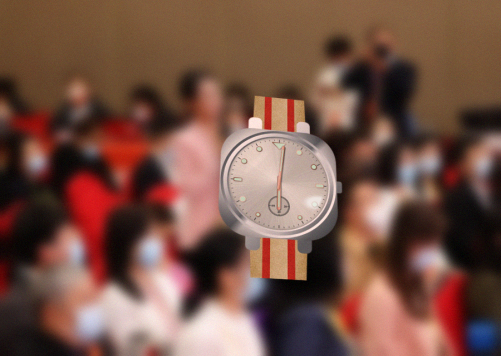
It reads 6,01
